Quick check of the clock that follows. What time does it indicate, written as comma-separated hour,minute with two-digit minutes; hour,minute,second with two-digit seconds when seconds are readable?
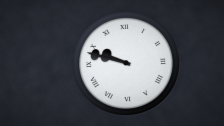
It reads 9,48
